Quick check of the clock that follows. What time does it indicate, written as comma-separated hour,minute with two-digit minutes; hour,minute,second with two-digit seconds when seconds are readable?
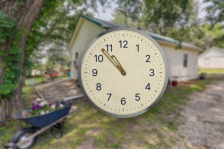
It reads 10,53
